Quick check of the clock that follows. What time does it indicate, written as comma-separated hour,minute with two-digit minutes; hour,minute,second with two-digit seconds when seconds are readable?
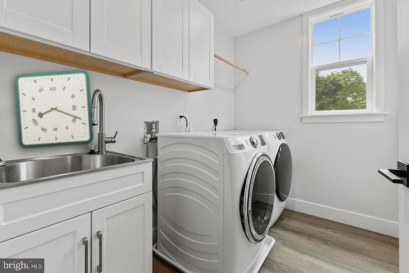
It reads 8,19
